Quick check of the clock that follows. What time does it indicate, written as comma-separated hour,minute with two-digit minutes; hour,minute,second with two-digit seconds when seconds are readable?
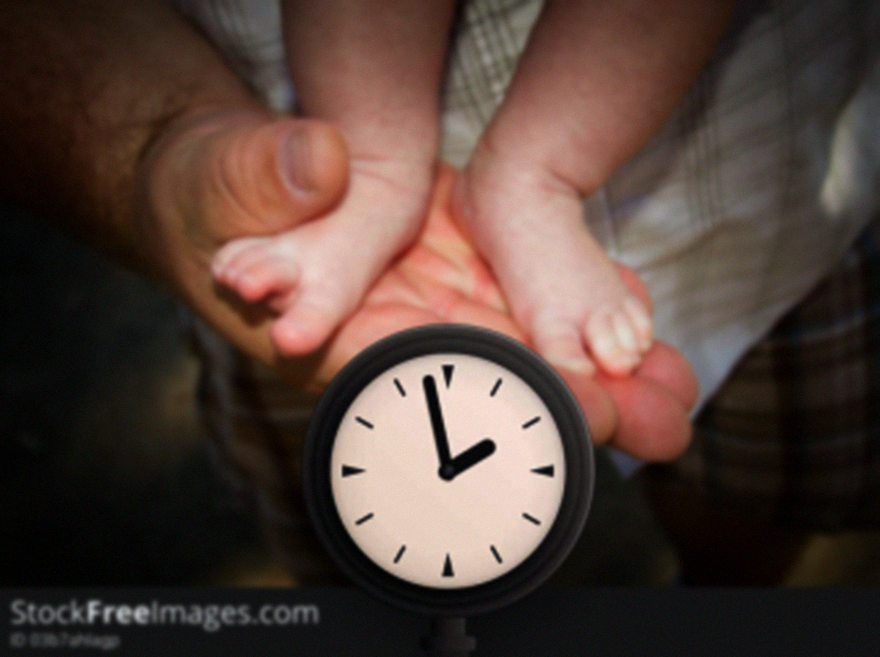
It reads 1,58
